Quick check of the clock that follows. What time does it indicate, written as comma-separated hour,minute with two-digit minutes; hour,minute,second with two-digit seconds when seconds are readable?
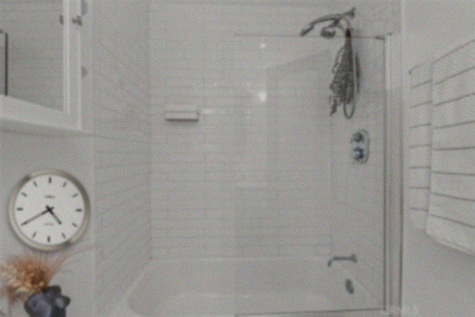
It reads 4,40
